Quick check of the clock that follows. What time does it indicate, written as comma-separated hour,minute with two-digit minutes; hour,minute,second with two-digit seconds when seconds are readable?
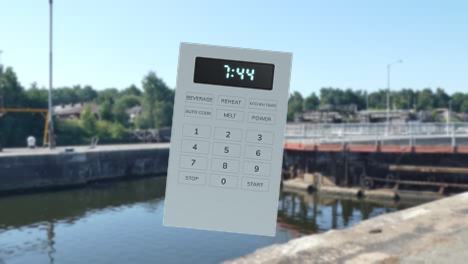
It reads 7,44
